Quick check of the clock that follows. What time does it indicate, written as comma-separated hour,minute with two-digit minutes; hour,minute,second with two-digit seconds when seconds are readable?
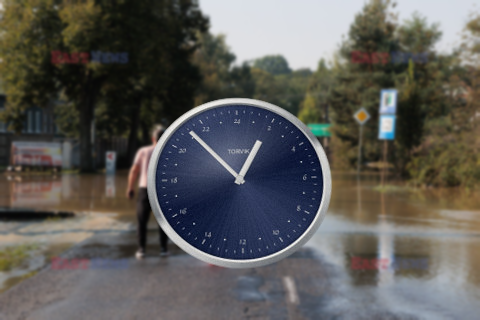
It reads 1,53
